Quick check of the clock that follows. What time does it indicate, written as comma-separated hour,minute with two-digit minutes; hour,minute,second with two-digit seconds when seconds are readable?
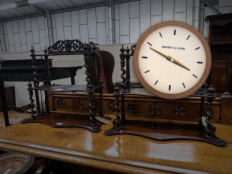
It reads 3,49
